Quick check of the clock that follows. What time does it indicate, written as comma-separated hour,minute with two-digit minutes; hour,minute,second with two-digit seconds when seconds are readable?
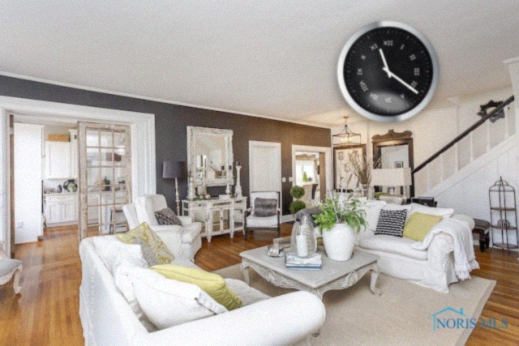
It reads 11,21
